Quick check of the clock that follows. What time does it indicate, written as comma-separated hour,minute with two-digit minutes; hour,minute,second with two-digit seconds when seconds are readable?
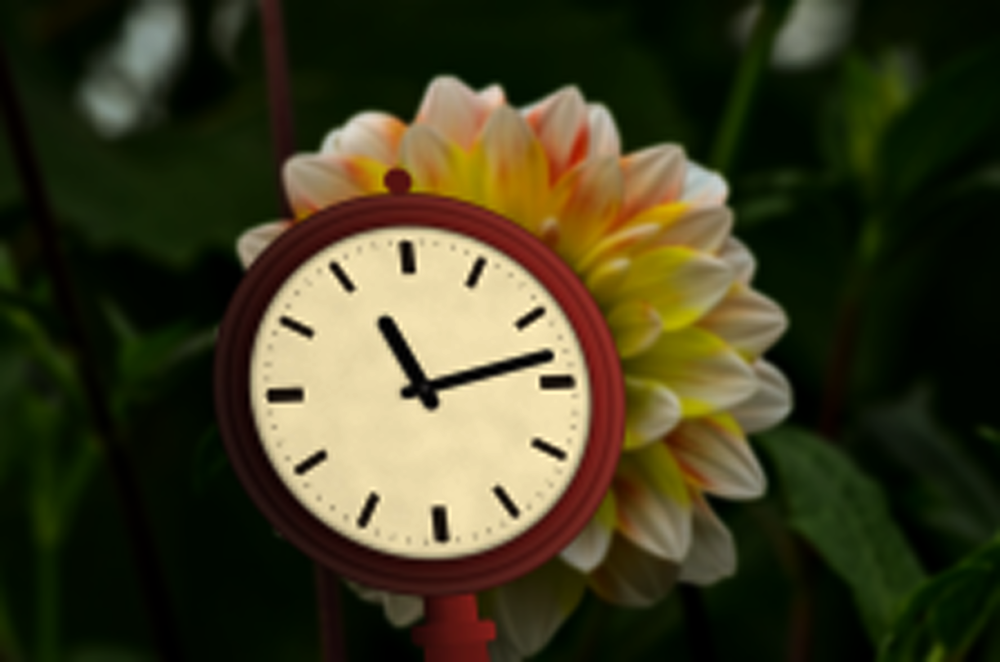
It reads 11,13
